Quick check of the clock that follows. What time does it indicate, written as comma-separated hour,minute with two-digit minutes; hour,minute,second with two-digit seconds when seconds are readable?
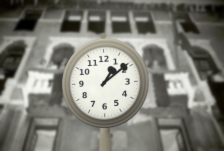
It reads 1,09
